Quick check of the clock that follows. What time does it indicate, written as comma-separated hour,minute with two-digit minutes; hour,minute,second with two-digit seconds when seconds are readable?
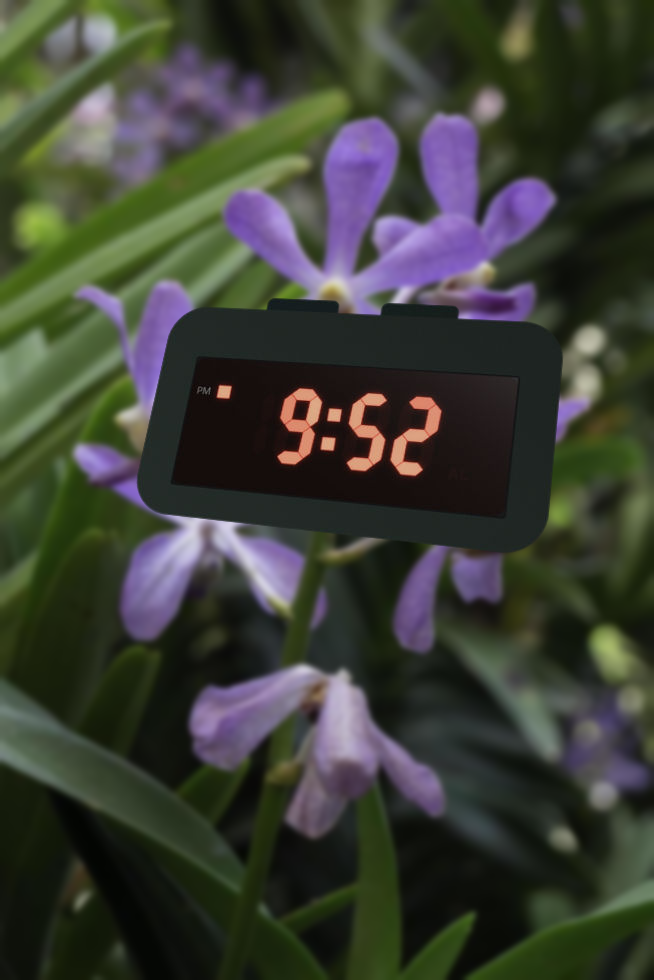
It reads 9,52
